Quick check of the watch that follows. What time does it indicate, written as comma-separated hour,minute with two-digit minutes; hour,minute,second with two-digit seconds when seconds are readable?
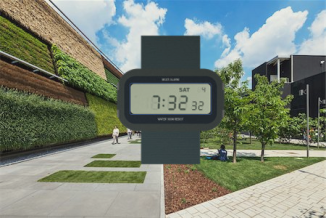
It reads 7,32,32
